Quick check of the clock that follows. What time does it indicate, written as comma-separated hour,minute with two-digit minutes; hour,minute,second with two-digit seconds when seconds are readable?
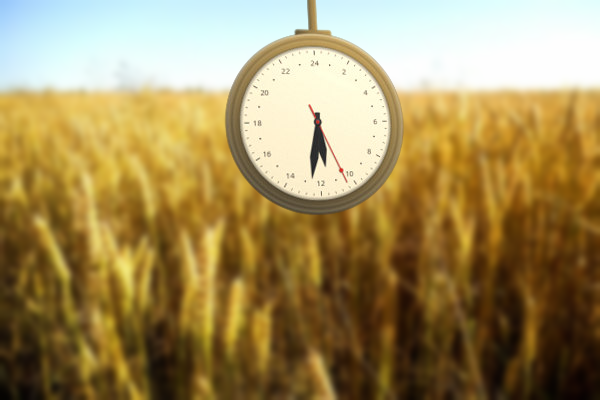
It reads 11,31,26
